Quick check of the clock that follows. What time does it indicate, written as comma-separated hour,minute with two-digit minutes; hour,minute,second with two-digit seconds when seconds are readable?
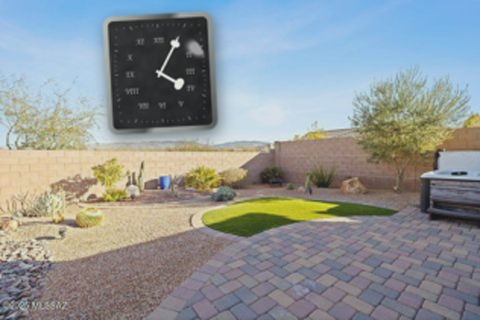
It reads 4,05
